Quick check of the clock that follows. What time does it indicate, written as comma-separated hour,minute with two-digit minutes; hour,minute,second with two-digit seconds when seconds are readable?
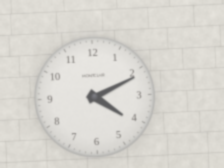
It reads 4,11
